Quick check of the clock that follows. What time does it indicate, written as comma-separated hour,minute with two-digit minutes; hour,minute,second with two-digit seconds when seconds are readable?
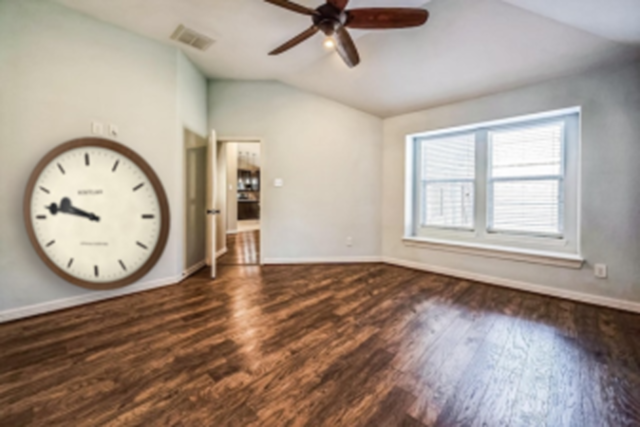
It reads 9,47
